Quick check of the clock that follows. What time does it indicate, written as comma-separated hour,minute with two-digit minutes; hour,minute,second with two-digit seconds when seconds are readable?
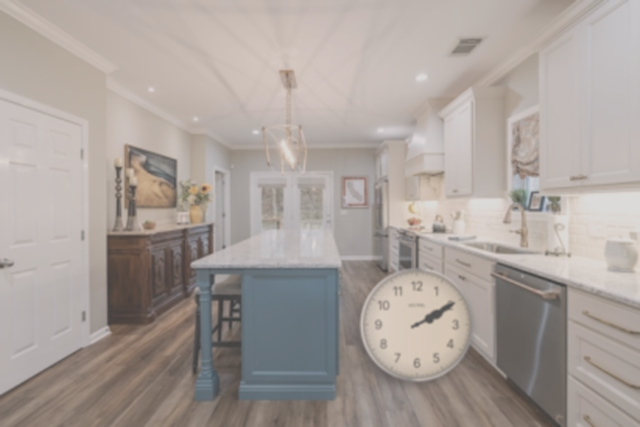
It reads 2,10
